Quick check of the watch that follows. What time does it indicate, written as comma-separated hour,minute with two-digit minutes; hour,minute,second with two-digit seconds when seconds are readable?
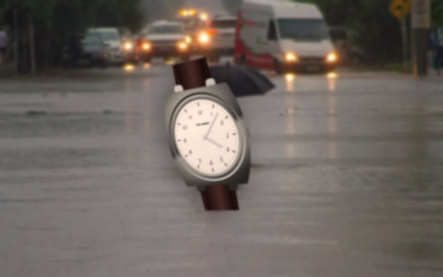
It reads 4,07
